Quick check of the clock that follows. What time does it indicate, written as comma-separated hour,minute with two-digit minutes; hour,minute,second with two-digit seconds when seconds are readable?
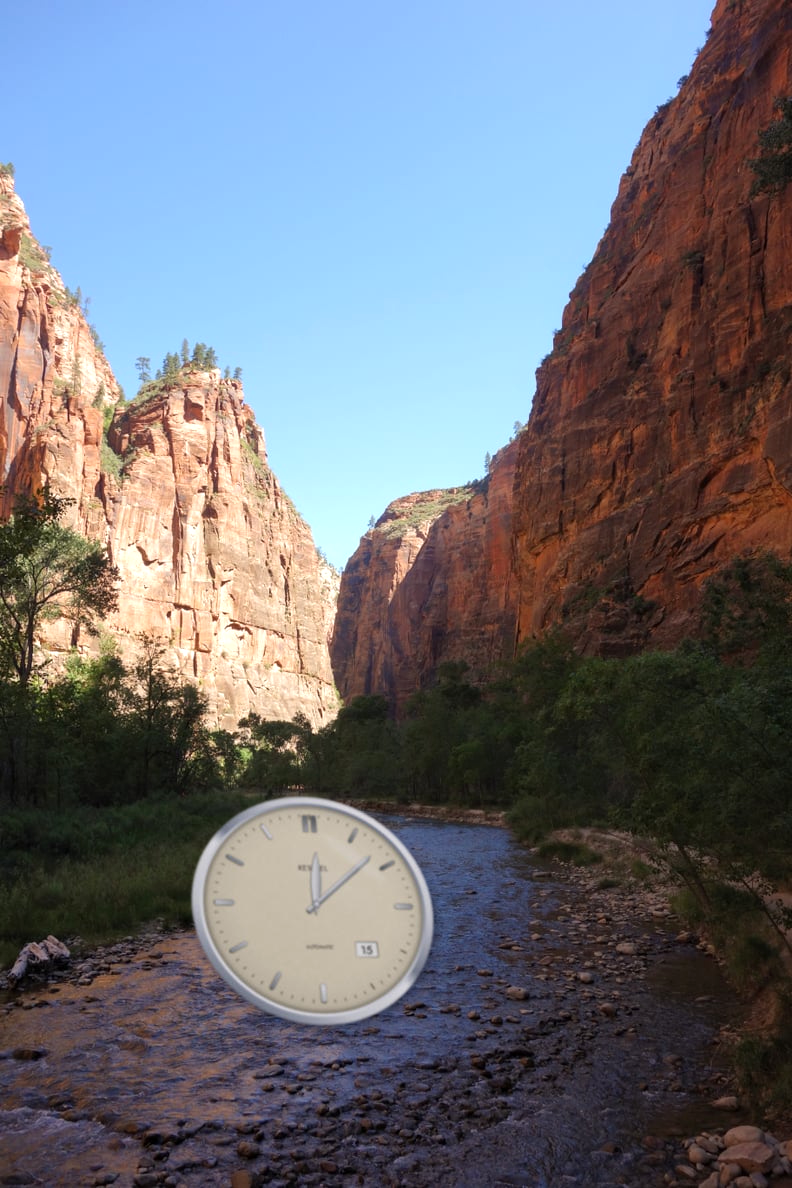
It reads 12,08
